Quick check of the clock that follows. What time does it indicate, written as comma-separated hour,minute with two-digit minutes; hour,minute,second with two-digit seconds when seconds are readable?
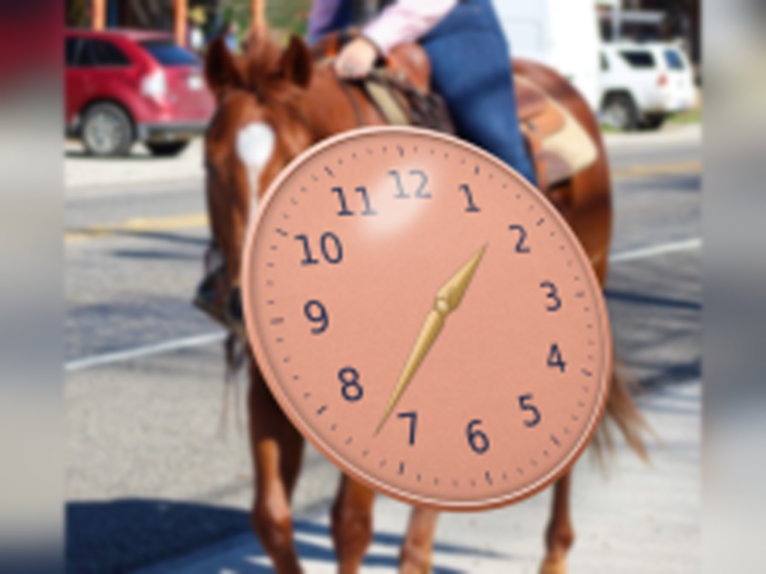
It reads 1,37
